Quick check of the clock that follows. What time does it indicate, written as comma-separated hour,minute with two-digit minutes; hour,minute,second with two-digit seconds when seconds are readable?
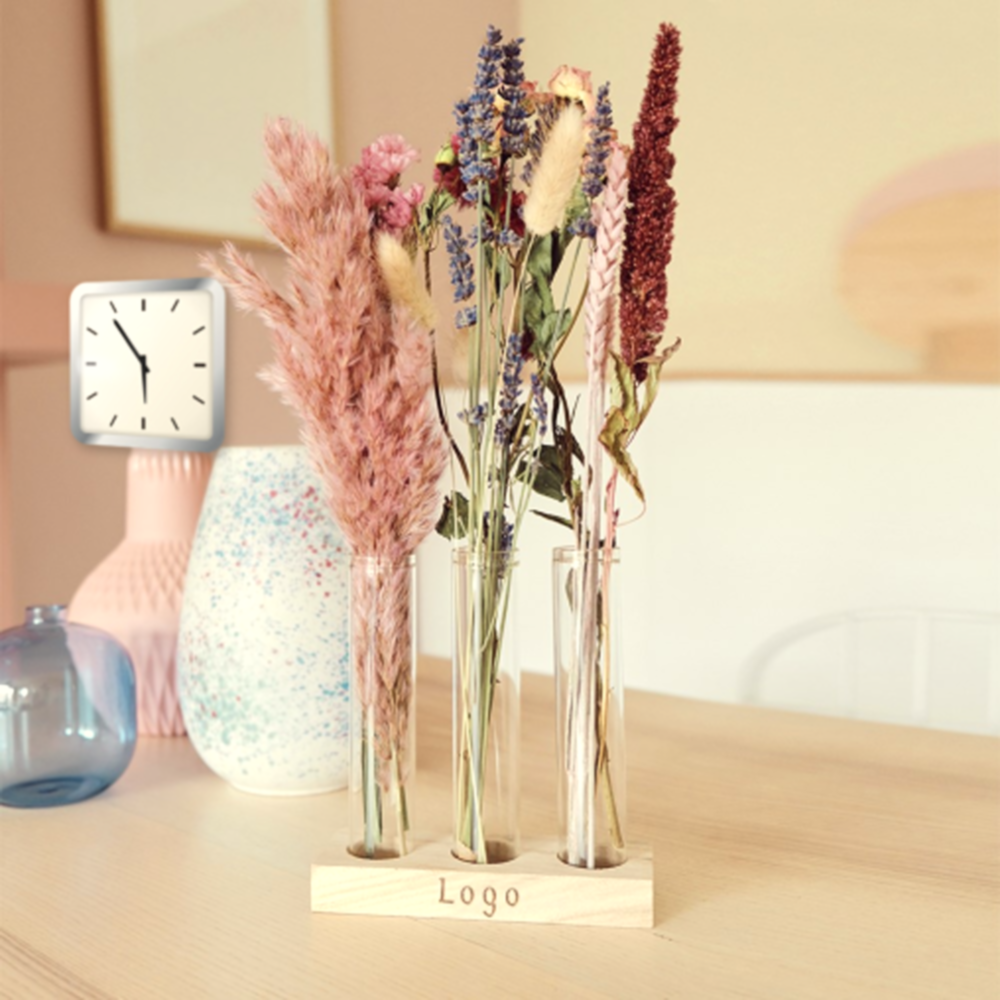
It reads 5,54
